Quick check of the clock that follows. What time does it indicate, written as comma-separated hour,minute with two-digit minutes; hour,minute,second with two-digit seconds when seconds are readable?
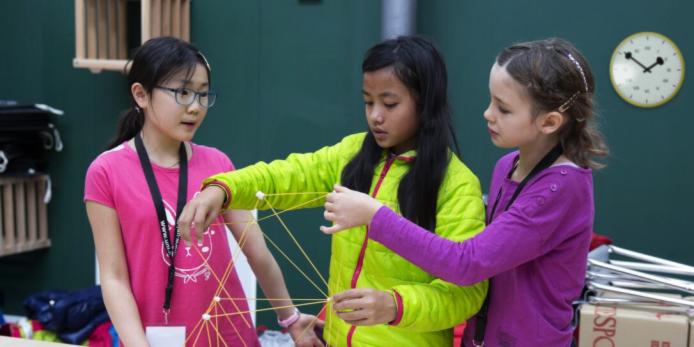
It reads 1,51
